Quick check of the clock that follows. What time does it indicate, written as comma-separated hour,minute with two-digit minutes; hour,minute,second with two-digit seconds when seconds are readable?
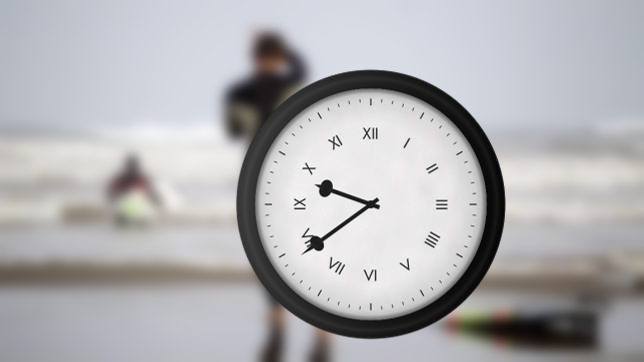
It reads 9,39
